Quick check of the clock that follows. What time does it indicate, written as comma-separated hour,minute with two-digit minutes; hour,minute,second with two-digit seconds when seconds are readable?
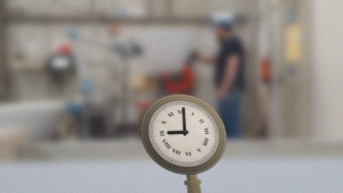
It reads 9,01
